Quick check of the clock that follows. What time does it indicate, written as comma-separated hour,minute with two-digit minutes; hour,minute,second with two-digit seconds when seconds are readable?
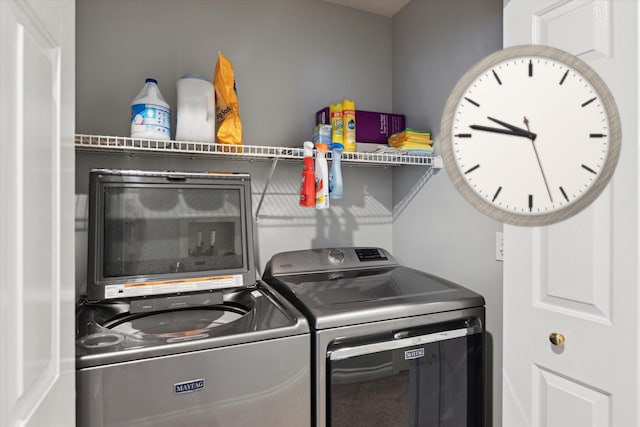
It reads 9,46,27
